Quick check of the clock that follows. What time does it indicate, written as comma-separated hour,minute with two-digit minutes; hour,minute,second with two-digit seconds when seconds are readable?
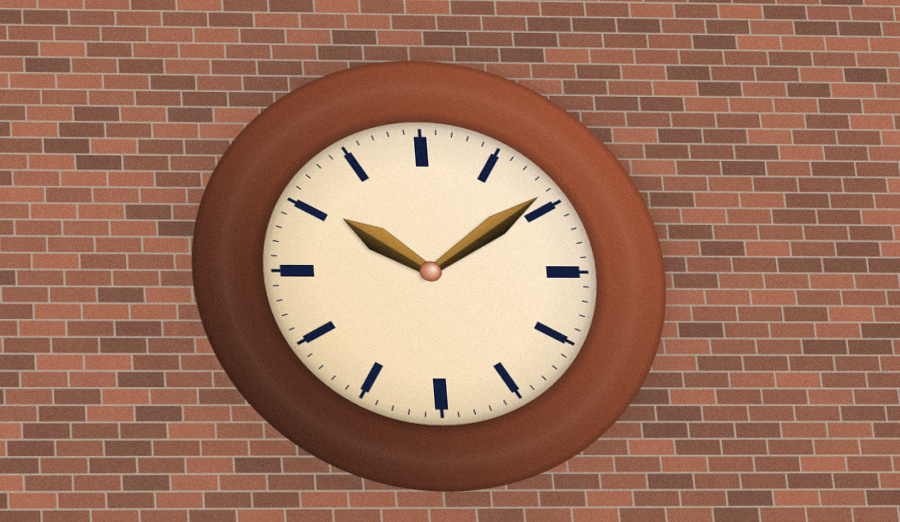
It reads 10,09
